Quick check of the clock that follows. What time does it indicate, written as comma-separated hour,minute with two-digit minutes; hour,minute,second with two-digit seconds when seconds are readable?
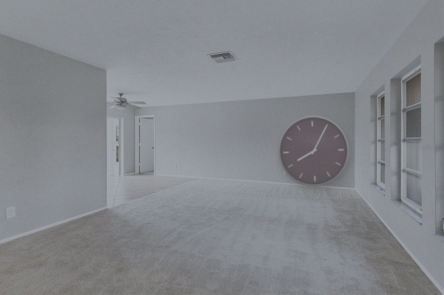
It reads 8,05
